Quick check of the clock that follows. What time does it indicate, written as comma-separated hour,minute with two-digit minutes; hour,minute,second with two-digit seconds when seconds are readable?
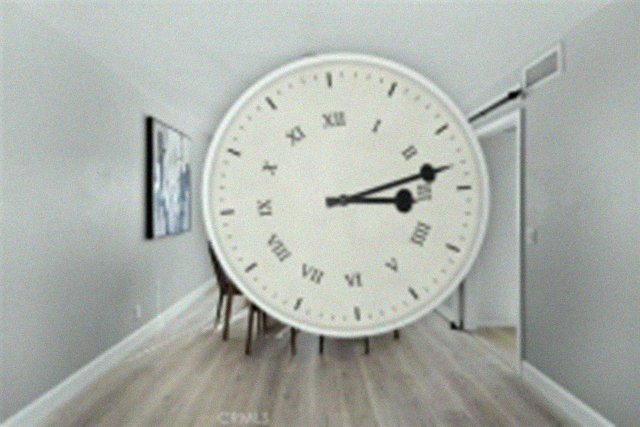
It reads 3,13
